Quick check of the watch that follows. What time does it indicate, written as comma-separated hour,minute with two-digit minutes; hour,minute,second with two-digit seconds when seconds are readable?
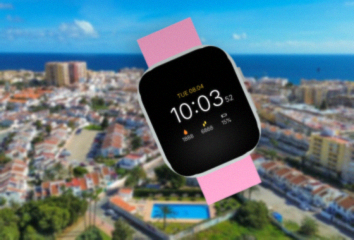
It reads 10,03
